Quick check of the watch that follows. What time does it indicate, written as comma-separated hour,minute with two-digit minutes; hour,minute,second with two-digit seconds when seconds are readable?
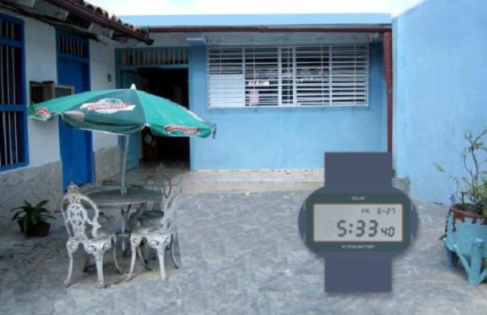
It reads 5,33,40
